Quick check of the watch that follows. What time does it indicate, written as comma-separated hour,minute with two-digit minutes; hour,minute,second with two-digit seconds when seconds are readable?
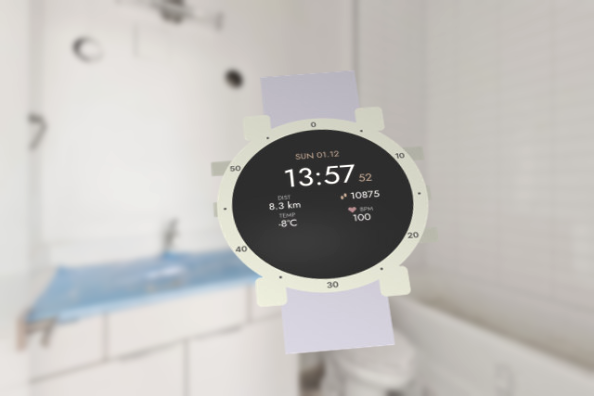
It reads 13,57,52
